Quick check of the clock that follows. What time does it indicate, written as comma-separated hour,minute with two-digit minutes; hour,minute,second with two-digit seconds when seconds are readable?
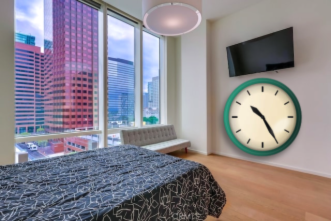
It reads 10,25
